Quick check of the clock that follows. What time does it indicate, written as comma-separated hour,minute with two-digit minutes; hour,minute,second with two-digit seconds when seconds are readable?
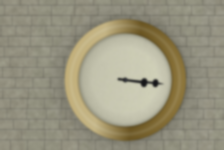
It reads 3,16
